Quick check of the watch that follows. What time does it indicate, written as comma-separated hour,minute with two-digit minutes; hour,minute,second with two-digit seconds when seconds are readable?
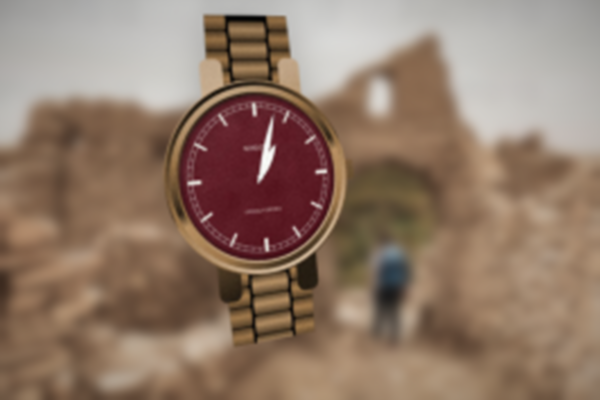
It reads 1,03
